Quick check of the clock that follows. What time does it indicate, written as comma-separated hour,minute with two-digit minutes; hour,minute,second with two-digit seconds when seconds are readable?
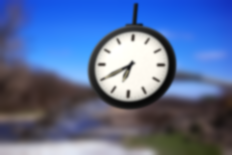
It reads 6,40
